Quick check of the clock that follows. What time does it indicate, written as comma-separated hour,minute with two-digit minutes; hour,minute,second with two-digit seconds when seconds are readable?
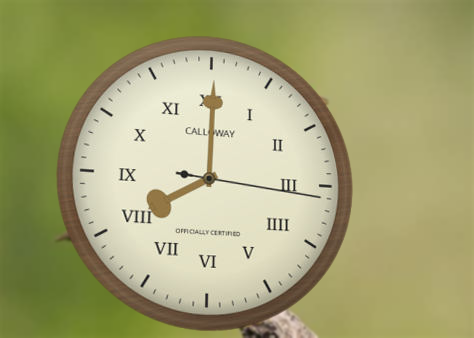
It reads 8,00,16
